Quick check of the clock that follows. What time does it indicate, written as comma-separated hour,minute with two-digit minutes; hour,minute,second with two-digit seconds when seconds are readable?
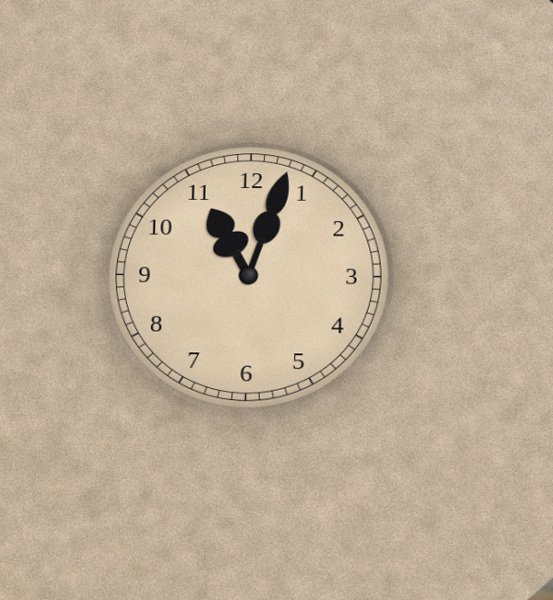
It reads 11,03
